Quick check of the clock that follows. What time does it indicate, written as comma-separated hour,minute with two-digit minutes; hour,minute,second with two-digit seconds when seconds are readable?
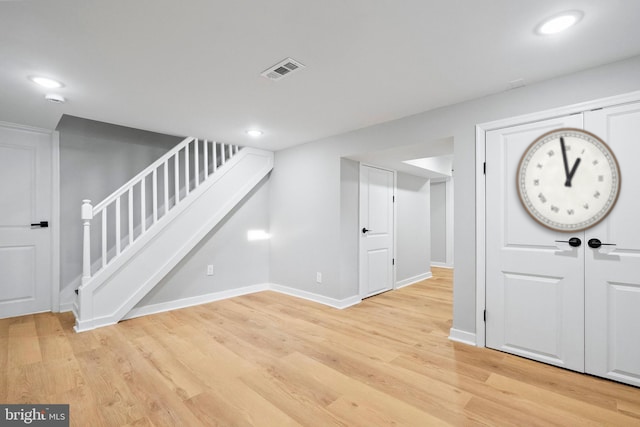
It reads 12,59
